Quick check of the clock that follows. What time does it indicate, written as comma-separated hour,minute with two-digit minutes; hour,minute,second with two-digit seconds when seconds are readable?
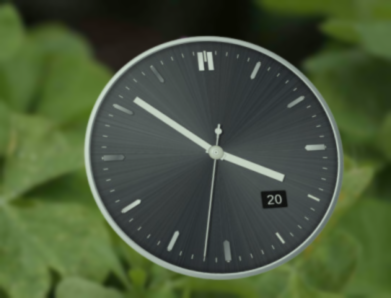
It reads 3,51,32
